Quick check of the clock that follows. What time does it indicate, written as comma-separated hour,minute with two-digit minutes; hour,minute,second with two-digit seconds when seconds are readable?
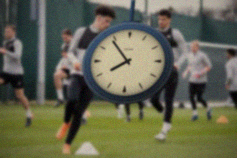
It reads 7,54
